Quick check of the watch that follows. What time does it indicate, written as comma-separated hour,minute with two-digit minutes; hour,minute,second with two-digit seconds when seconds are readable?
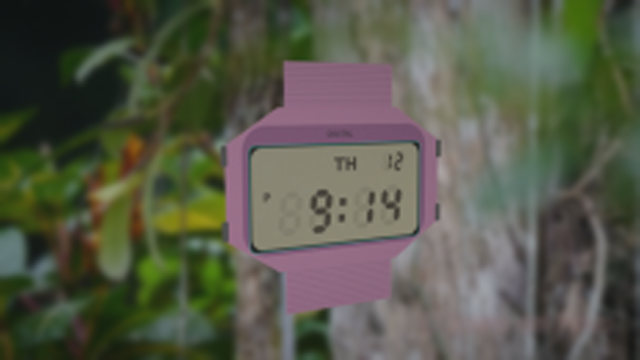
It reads 9,14
